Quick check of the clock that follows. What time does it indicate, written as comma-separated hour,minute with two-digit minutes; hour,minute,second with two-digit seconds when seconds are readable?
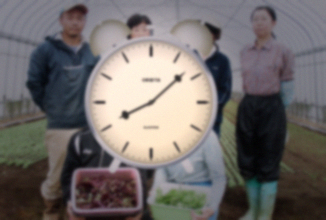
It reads 8,08
